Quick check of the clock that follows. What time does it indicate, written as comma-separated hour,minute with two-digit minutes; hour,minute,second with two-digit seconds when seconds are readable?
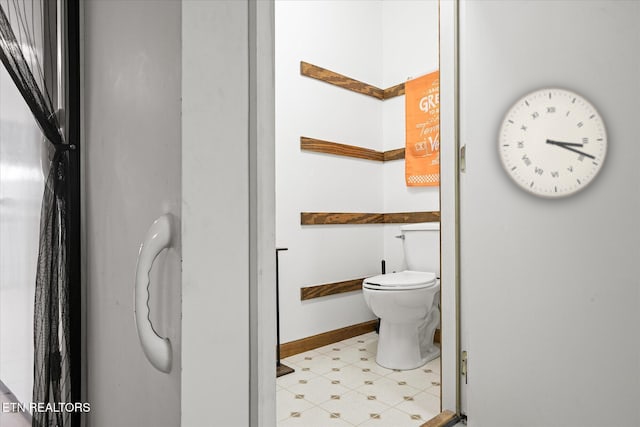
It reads 3,19
